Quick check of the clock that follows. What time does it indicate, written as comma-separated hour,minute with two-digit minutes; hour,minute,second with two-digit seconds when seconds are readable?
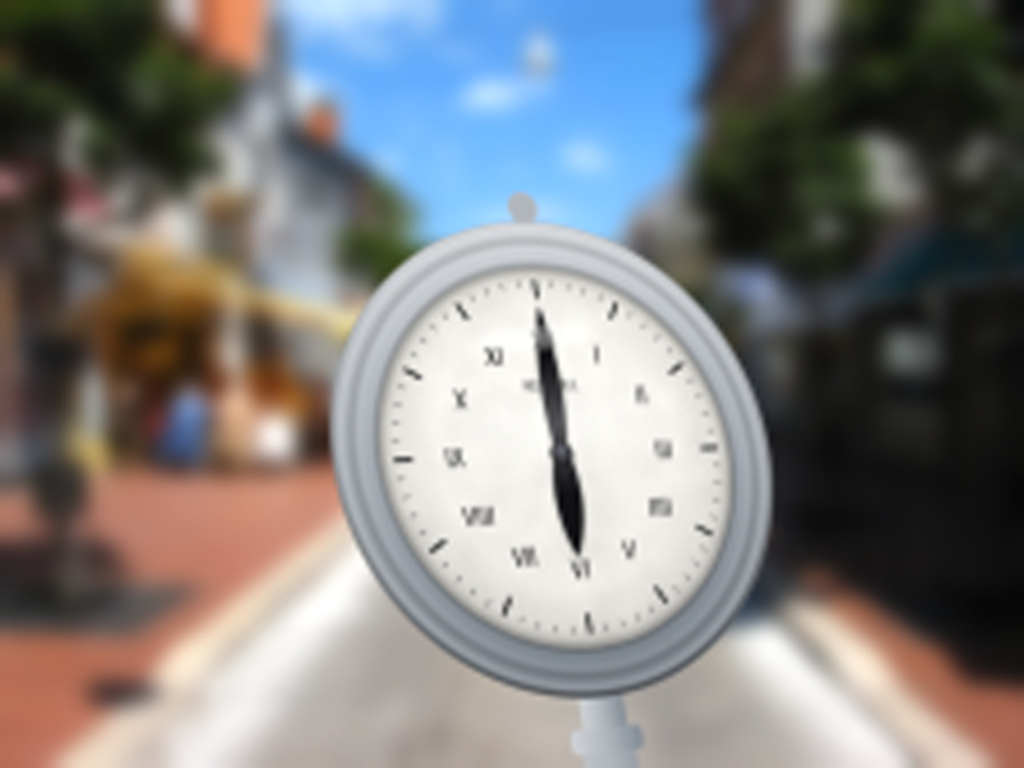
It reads 6,00
